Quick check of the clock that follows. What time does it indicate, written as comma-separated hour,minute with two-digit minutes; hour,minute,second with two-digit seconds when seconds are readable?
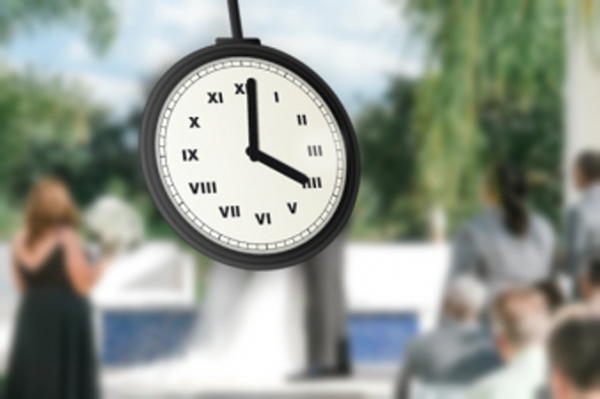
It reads 4,01
